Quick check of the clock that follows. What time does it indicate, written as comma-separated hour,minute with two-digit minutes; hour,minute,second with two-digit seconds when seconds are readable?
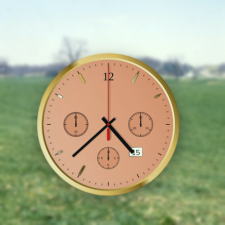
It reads 4,38
